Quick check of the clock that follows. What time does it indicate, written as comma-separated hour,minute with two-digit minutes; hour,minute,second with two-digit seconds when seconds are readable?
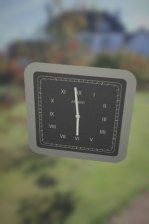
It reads 5,59
